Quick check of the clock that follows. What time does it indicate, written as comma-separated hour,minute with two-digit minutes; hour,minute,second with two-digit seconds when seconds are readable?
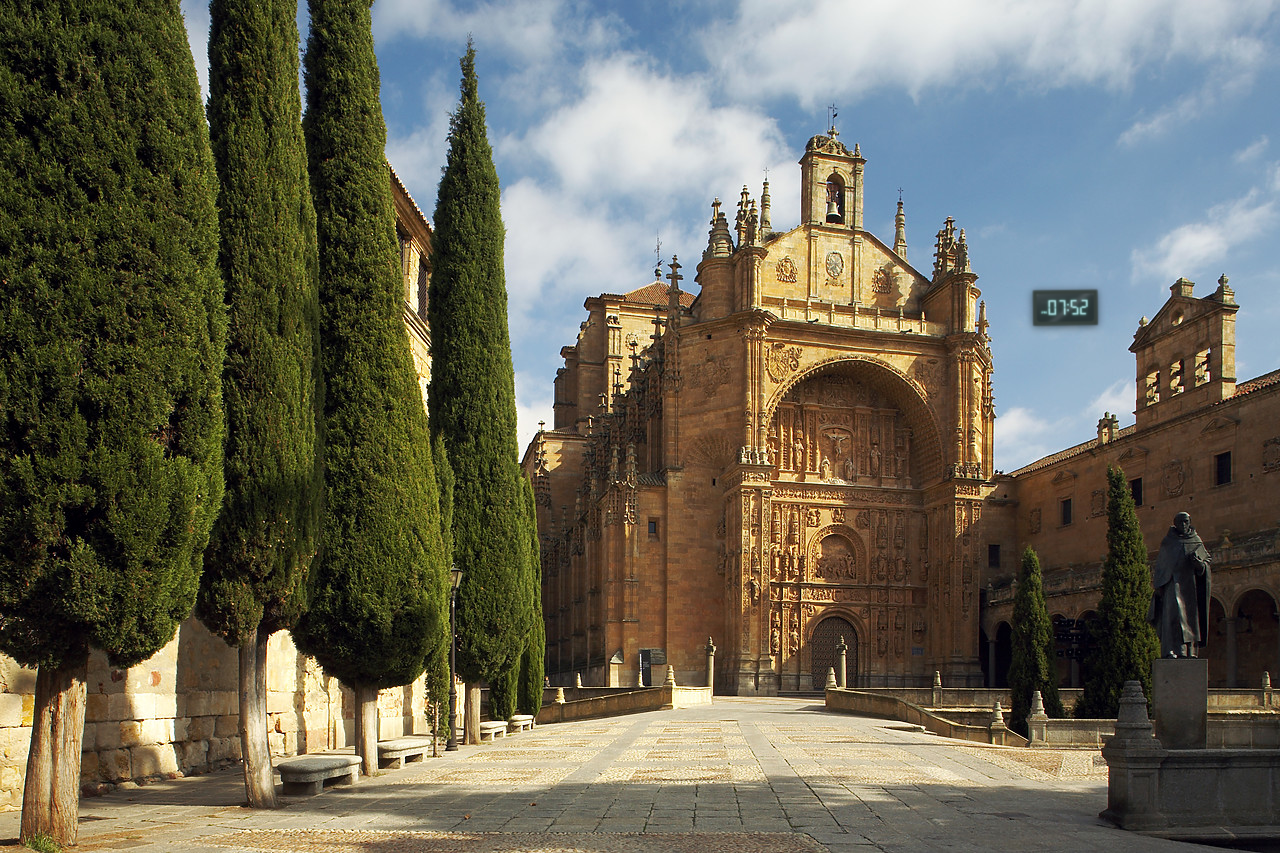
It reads 7,52
